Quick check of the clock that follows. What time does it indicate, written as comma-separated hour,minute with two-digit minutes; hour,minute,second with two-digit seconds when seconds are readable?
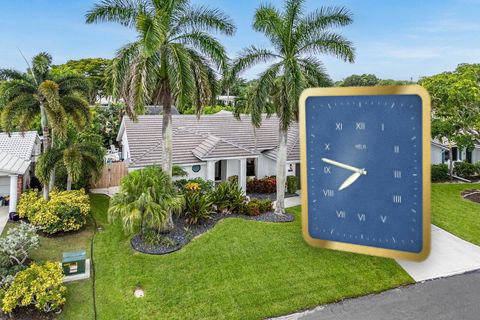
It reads 7,47
